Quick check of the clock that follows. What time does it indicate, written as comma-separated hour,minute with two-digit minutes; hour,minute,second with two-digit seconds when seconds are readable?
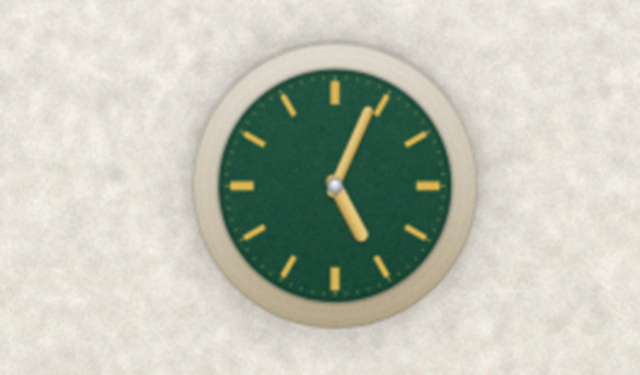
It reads 5,04
